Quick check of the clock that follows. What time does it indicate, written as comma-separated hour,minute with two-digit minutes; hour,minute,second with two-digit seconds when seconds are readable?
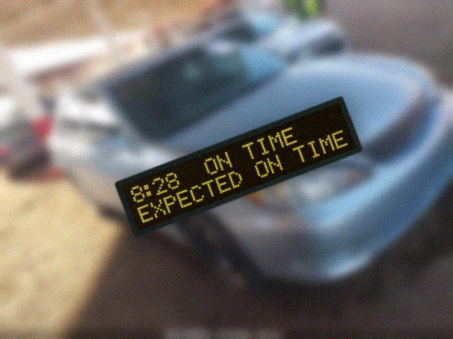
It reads 8,28
